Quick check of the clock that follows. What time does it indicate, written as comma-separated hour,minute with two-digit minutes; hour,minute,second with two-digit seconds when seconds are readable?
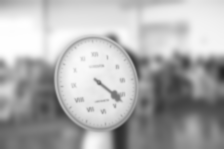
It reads 4,22
